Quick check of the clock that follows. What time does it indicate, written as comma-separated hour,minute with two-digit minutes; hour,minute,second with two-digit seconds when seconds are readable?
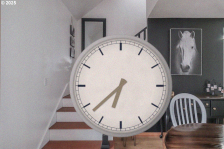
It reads 6,38
